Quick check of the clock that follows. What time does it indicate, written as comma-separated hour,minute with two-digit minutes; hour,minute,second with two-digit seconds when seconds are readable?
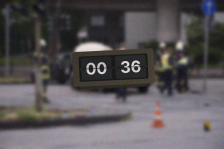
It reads 0,36
